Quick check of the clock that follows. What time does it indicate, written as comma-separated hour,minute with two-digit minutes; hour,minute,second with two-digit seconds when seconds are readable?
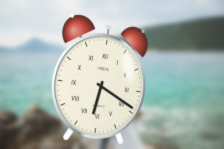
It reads 6,19
